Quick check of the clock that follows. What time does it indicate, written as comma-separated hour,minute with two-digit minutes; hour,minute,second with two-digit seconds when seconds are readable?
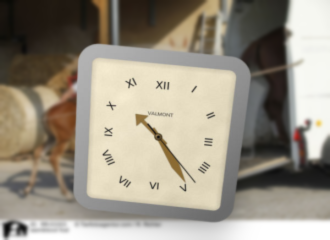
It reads 10,24,23
